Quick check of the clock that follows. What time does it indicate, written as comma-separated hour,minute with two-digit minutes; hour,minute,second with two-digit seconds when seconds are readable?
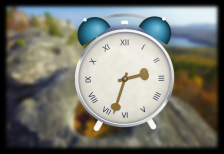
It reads 2,33
